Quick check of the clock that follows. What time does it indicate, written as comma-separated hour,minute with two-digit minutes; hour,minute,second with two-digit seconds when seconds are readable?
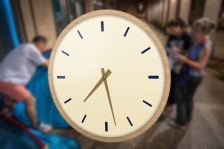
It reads 7,28
